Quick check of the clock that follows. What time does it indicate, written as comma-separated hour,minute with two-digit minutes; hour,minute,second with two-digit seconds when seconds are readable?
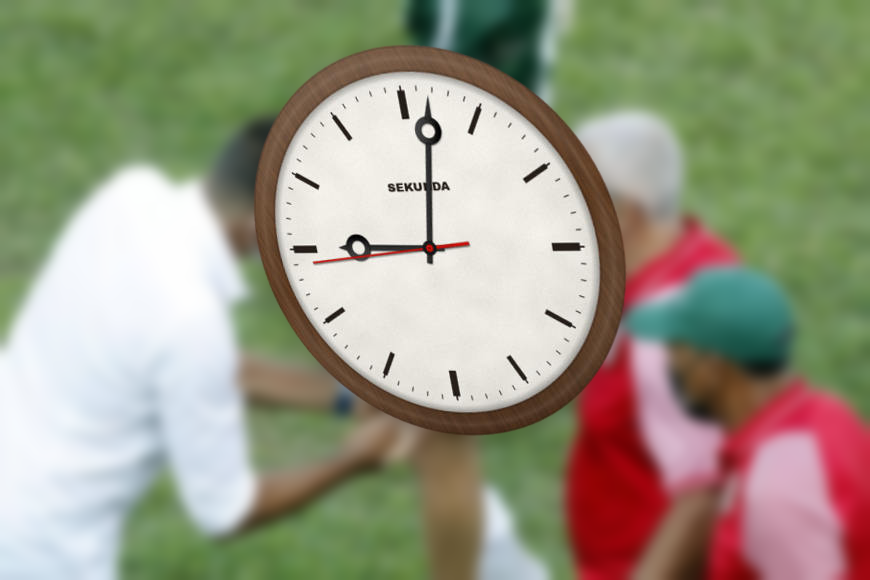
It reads 9,01,44
